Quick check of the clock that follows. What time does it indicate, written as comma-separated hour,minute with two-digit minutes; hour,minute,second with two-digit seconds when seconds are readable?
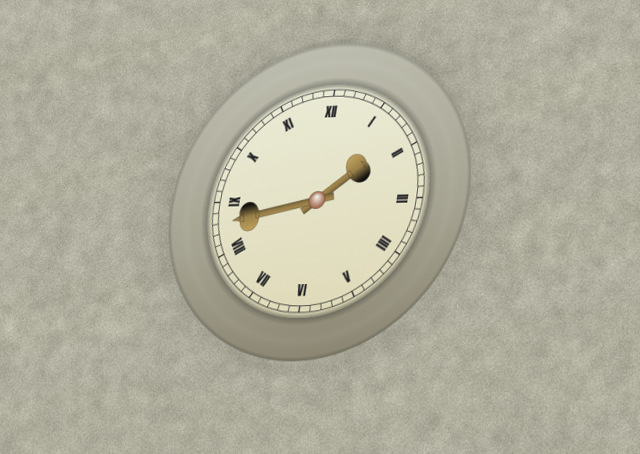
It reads 1,43
